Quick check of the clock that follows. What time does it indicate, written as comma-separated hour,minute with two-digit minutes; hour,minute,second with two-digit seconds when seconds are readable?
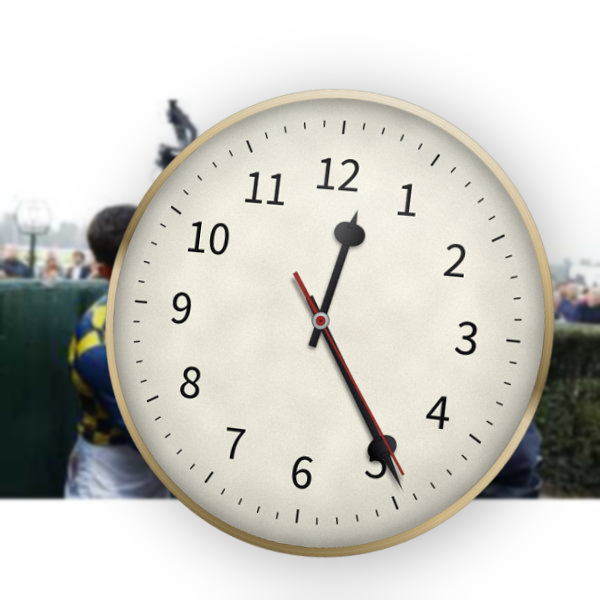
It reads 12,24,24
